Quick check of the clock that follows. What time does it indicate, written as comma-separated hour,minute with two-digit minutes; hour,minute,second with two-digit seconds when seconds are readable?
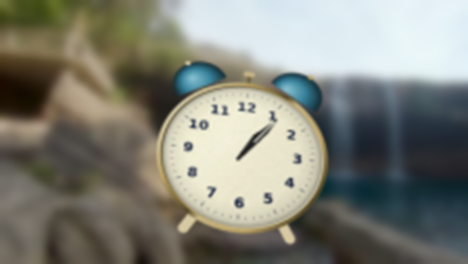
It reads 1,06
